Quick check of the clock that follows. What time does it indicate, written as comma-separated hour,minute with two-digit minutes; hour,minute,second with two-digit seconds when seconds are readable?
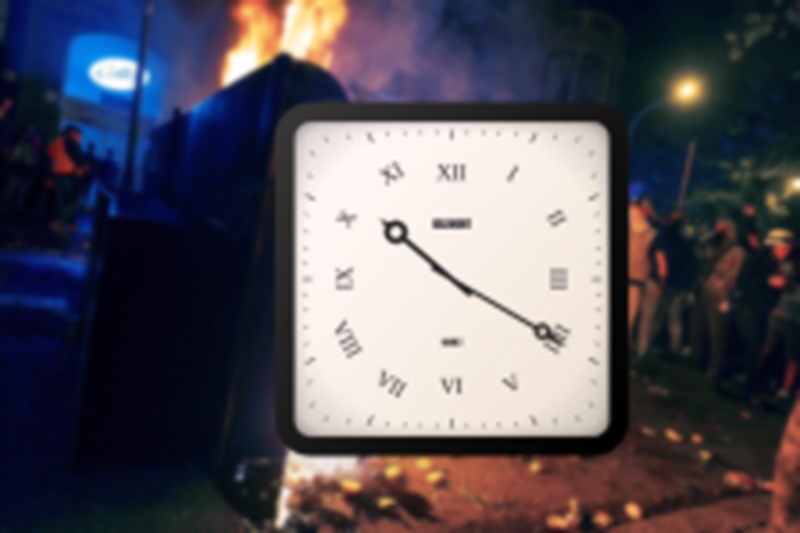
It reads 10,20
